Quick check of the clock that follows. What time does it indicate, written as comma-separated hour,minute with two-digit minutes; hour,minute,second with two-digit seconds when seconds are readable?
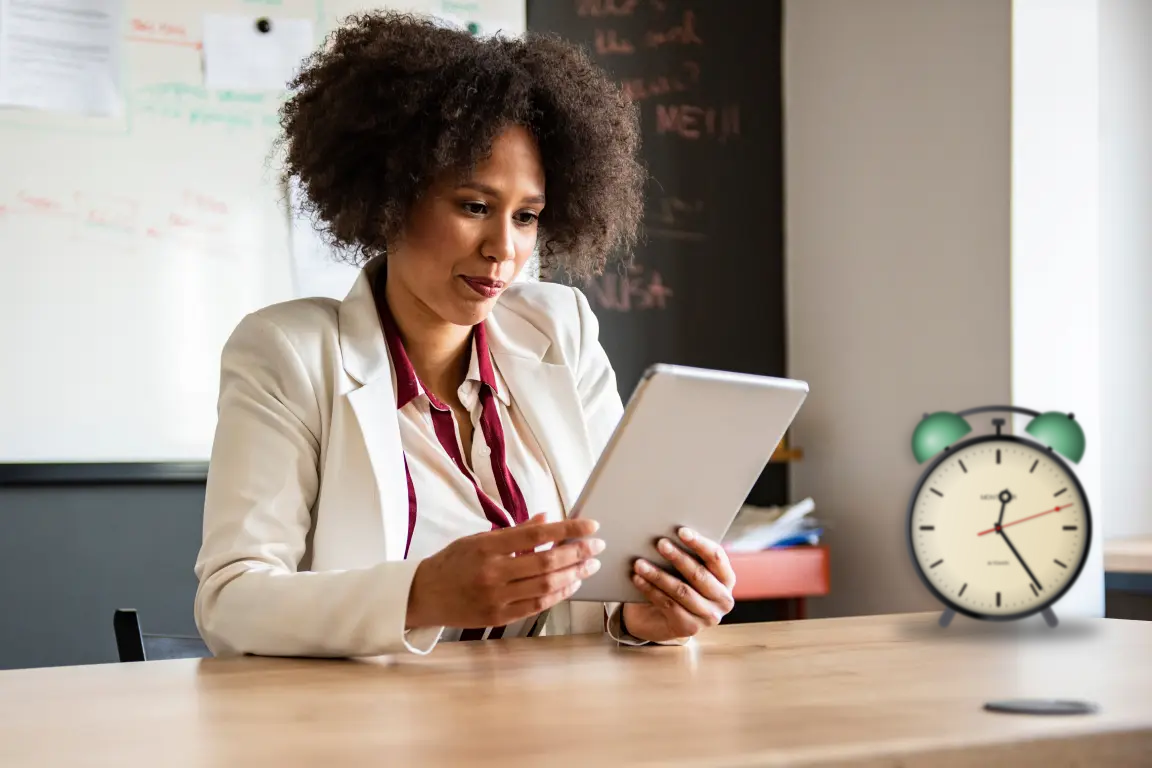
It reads 12,24,12
